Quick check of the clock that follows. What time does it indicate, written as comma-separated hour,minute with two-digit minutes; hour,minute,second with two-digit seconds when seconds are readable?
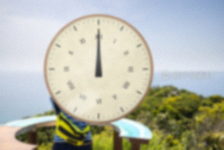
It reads 12,00
